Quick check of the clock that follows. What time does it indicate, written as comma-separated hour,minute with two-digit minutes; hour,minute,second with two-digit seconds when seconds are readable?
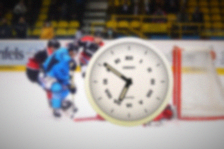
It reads 6,51
